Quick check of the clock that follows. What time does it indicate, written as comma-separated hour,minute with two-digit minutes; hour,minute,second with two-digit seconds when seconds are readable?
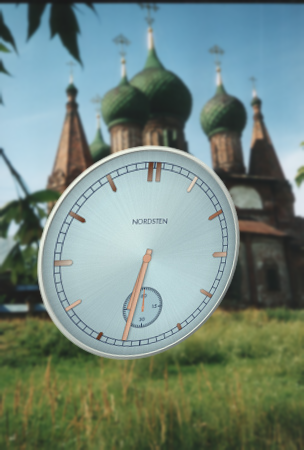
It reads 6,32
